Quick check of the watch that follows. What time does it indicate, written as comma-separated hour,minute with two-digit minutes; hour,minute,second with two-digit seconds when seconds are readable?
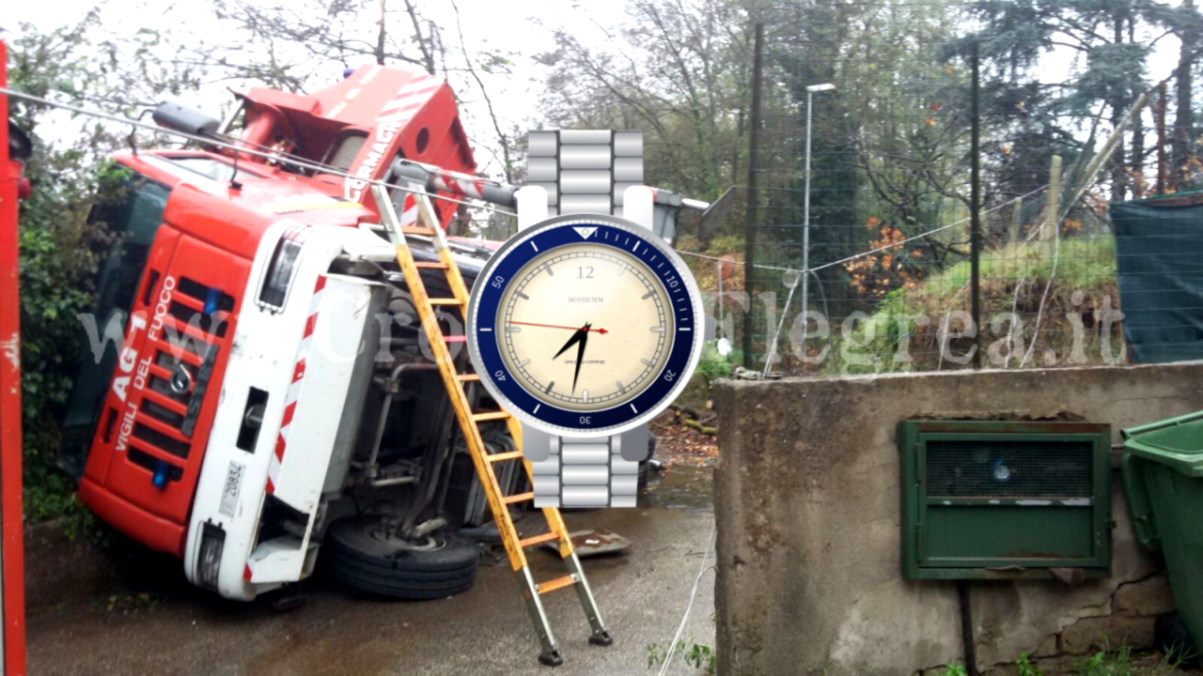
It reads 7,31,46
